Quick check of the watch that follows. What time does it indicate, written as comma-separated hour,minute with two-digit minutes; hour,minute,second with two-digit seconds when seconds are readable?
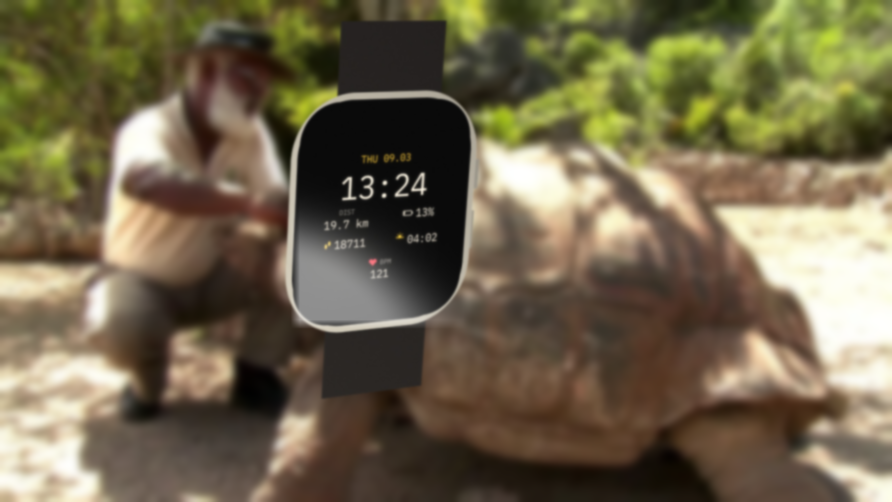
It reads 13,24
